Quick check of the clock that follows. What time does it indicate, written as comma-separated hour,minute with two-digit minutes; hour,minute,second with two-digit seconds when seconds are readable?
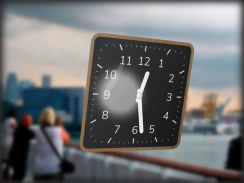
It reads 12,28
